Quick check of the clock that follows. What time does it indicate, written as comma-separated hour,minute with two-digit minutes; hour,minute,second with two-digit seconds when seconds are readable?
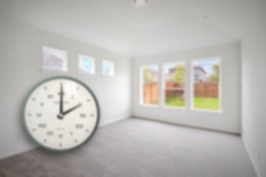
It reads 2,00
